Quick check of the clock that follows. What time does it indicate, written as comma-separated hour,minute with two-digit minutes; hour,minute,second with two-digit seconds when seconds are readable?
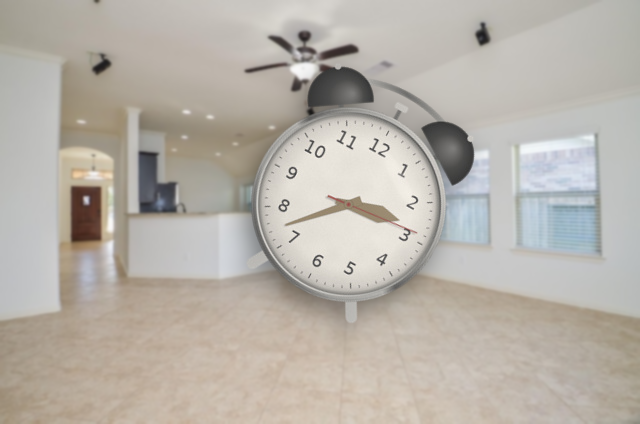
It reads 2,37,14
